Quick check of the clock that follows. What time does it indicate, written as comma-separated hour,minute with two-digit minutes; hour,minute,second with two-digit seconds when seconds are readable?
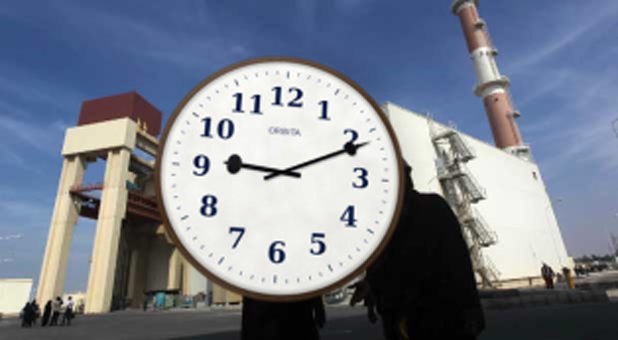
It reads 9,11
